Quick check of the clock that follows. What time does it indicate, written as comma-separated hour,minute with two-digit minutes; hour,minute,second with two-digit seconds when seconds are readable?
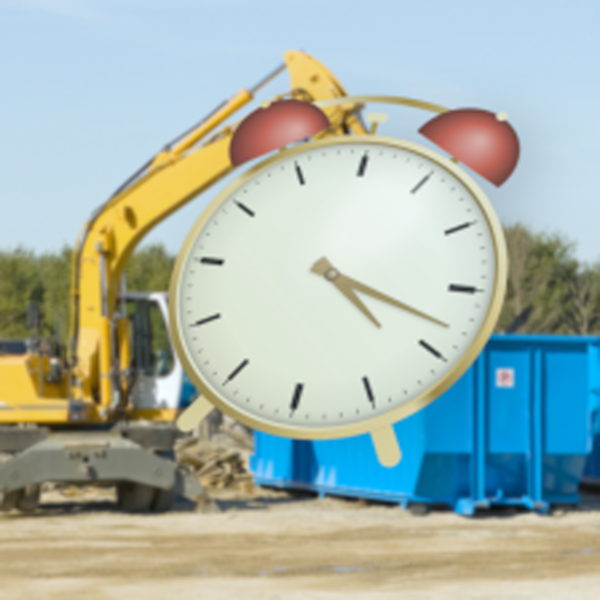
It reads 4,18
